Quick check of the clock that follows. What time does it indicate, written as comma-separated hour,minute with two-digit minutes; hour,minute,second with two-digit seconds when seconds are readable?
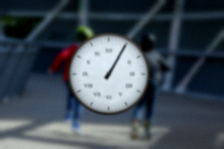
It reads 1,05
